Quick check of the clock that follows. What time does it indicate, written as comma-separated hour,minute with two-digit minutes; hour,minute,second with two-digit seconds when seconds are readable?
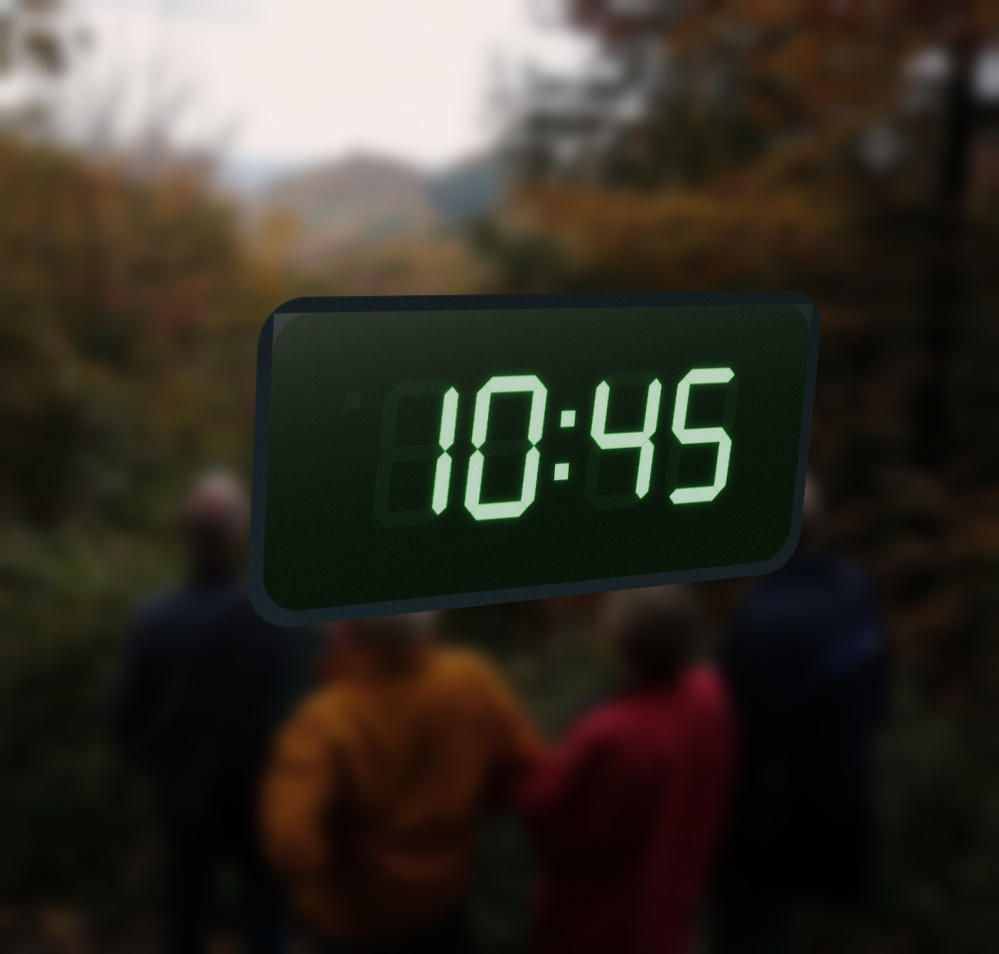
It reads 10,45
